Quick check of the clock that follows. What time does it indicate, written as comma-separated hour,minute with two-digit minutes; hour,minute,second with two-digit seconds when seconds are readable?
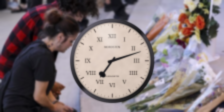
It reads 7,12
